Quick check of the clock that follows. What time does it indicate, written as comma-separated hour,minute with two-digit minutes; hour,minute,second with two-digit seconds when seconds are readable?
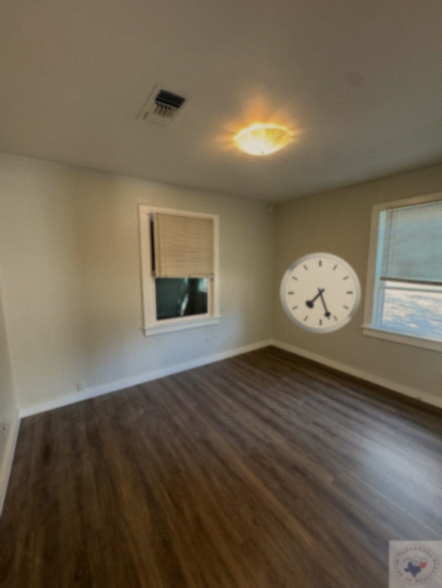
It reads 7,27
